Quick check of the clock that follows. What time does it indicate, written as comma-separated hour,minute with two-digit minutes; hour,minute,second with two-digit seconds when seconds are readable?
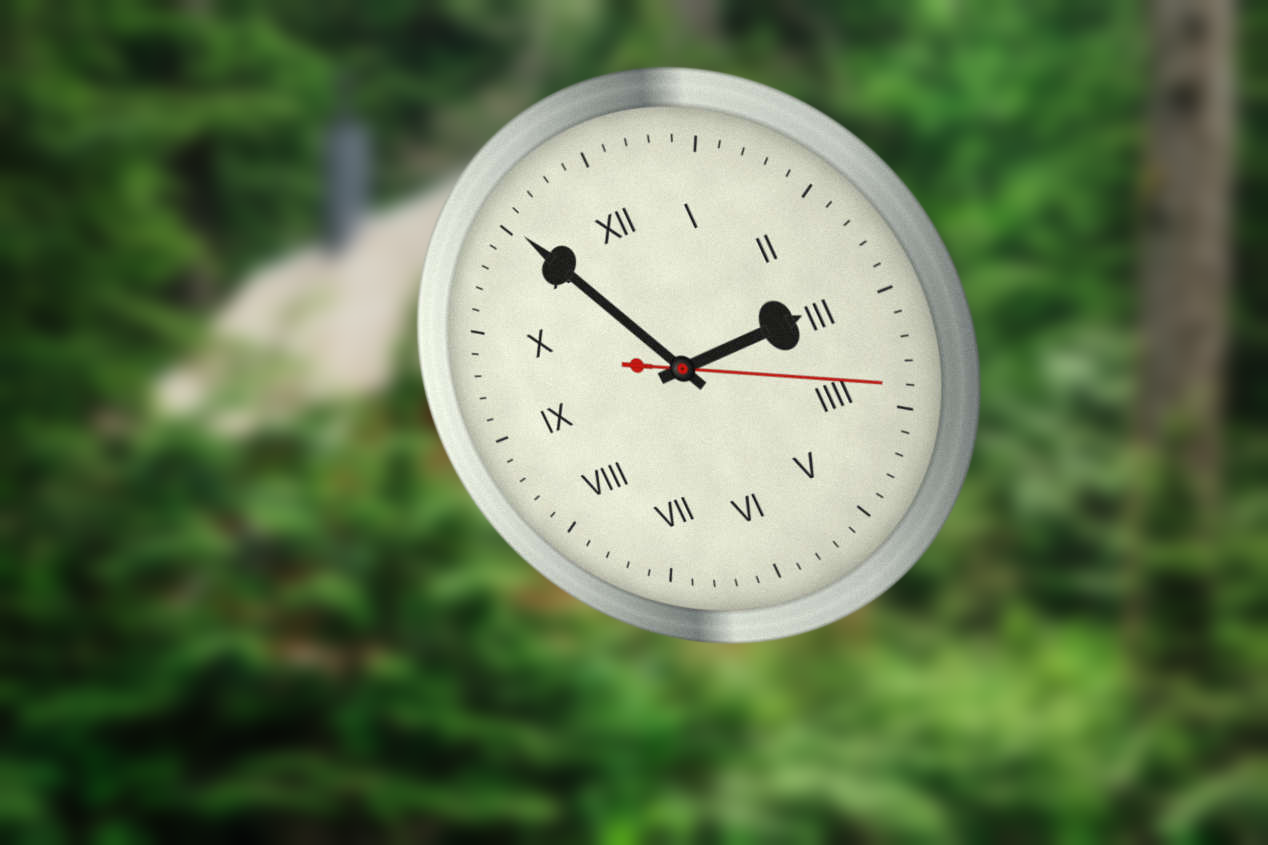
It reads 2,55,19
